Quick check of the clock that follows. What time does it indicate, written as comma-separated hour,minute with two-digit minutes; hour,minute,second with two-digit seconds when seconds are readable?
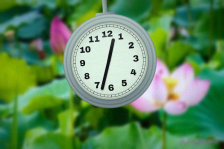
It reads 12,33
